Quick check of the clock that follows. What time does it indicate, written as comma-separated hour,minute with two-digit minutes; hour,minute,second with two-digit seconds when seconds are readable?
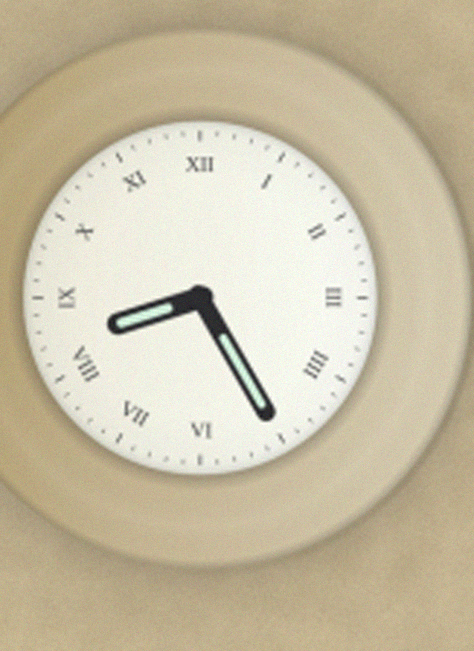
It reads 8,25
